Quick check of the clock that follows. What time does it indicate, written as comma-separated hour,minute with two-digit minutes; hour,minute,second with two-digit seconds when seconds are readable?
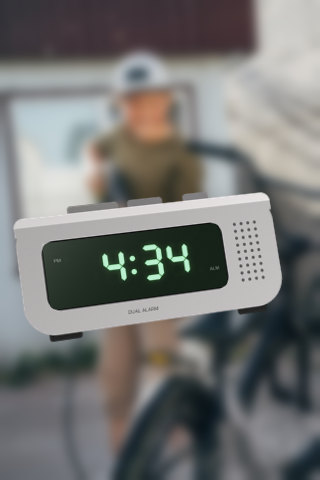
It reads 4,34
